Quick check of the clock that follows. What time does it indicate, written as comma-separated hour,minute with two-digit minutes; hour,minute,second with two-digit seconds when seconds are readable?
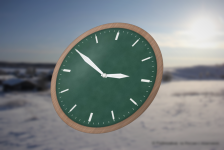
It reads 2,50
